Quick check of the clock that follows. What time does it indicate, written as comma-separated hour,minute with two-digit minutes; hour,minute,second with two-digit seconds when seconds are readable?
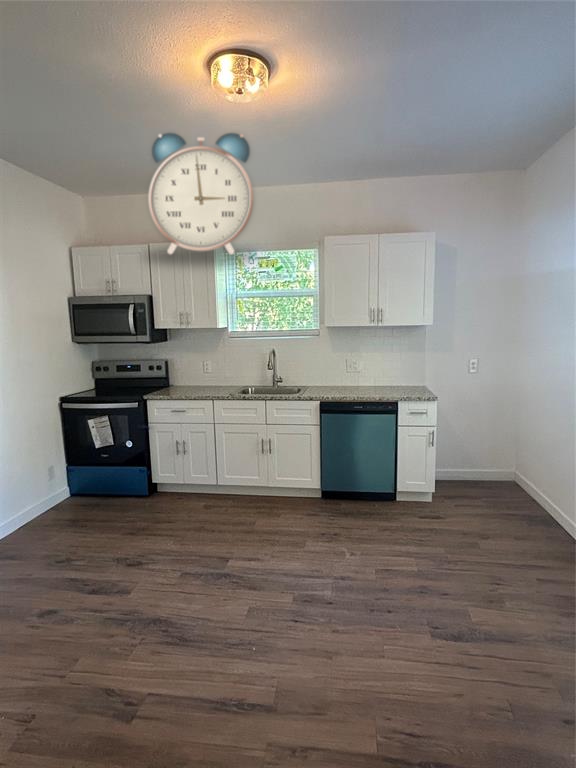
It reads 2,59
